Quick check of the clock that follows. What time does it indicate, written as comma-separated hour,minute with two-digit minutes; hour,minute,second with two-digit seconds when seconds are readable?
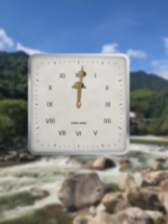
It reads 12,01
